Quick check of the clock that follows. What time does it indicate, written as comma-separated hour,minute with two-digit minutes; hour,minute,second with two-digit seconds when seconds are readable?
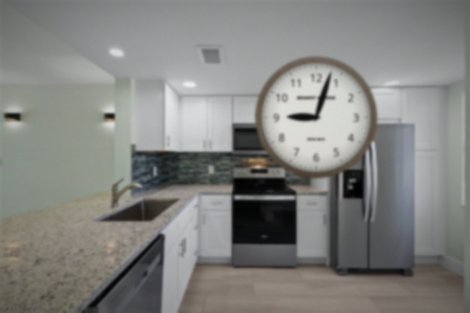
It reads 9,03
